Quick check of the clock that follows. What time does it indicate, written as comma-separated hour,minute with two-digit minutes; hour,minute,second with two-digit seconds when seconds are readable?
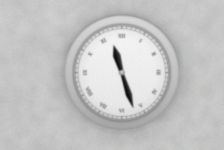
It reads 11,27
